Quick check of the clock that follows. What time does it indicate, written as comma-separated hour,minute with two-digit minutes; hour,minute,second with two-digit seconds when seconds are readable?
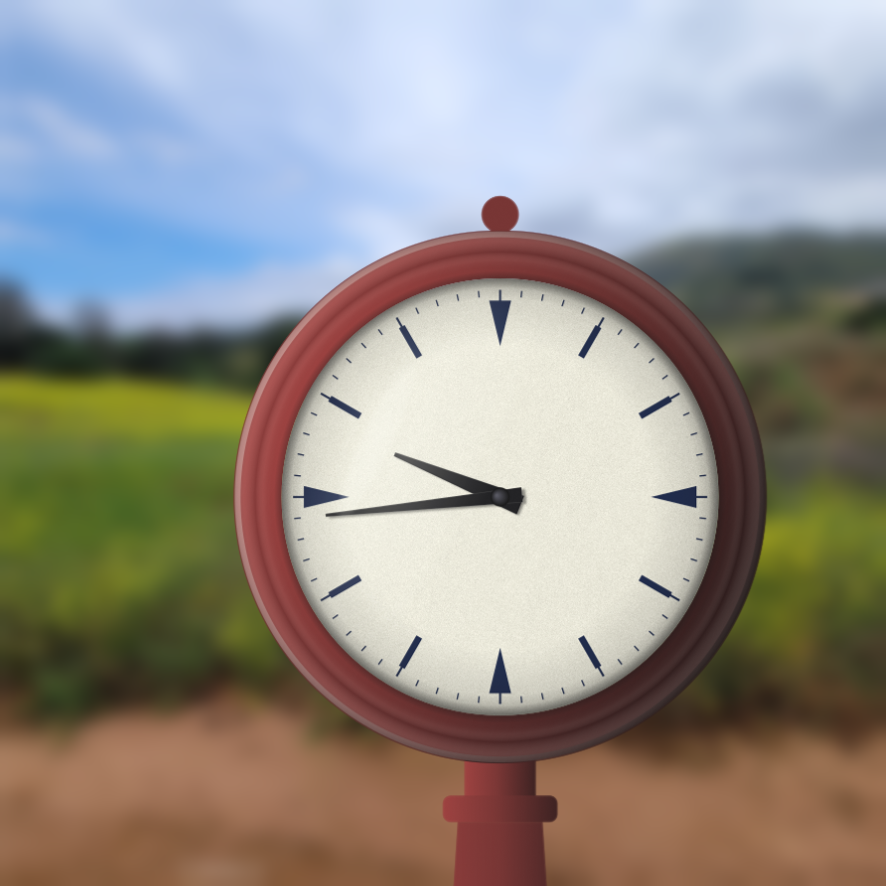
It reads 9,44
